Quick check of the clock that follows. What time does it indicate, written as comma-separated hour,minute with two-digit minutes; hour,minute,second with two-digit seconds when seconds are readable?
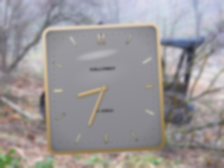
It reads 8,34
